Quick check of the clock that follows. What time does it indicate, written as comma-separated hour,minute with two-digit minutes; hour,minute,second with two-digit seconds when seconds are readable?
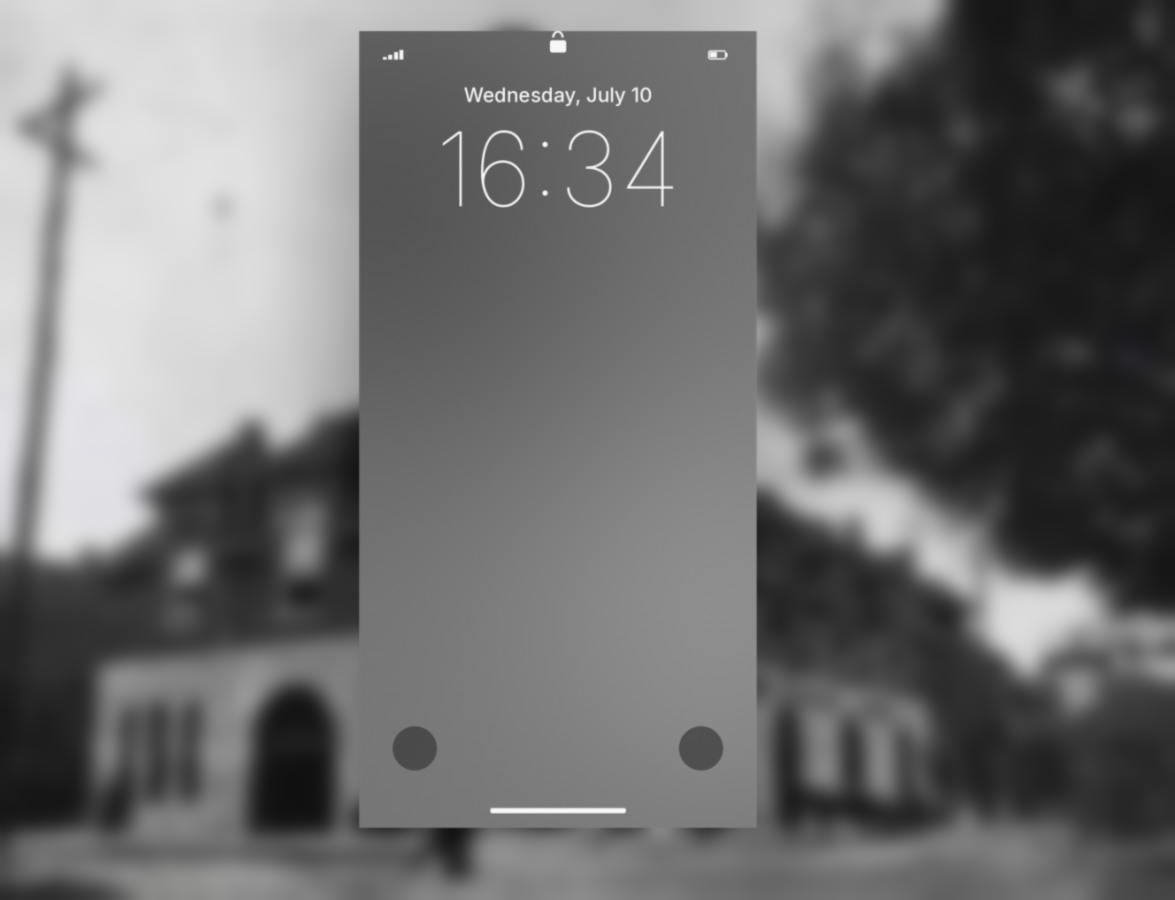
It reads 16,34
